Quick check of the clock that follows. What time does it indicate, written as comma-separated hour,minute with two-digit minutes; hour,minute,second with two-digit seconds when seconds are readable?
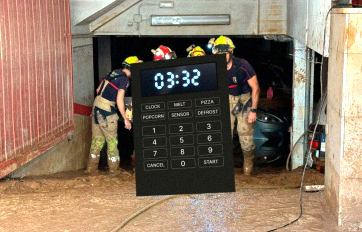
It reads 3,32
